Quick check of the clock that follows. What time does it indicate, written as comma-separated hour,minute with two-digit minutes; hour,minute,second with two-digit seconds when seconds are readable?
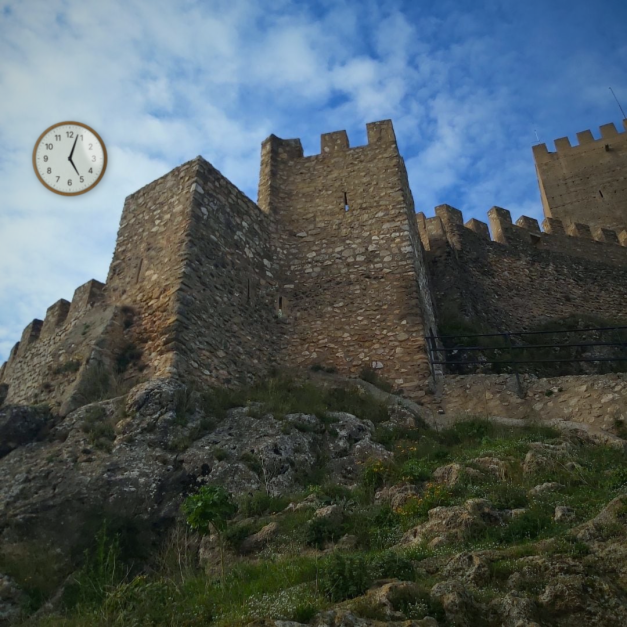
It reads 5,03
